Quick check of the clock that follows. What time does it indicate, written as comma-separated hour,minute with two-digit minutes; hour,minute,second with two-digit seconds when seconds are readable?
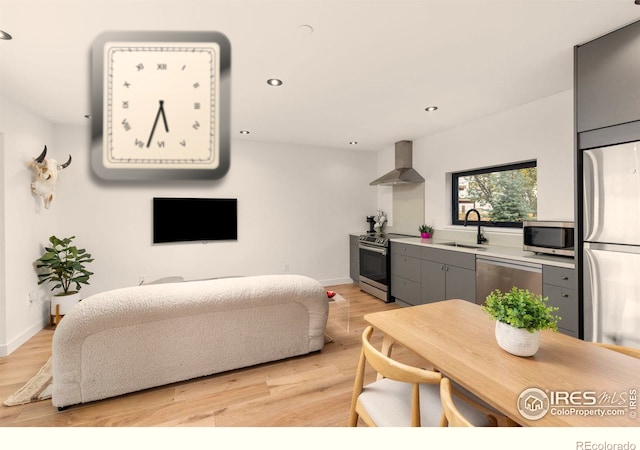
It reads 5,33
